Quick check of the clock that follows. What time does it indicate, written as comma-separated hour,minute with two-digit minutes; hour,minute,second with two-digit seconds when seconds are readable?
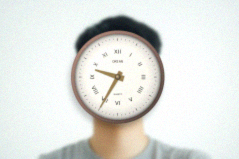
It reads 9,35
